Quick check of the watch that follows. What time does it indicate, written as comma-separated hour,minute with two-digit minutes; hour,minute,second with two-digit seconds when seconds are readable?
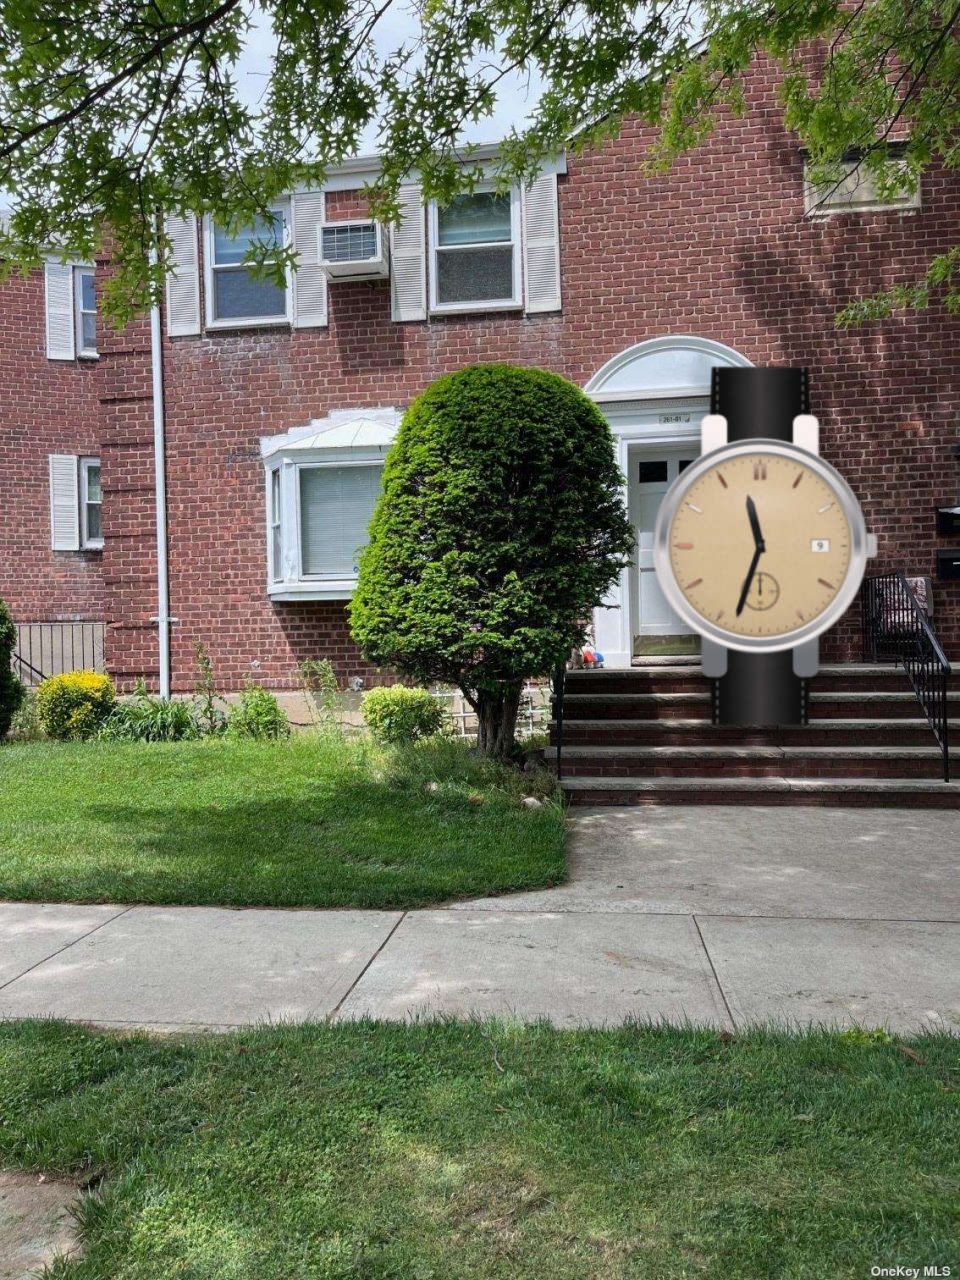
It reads 11,33
